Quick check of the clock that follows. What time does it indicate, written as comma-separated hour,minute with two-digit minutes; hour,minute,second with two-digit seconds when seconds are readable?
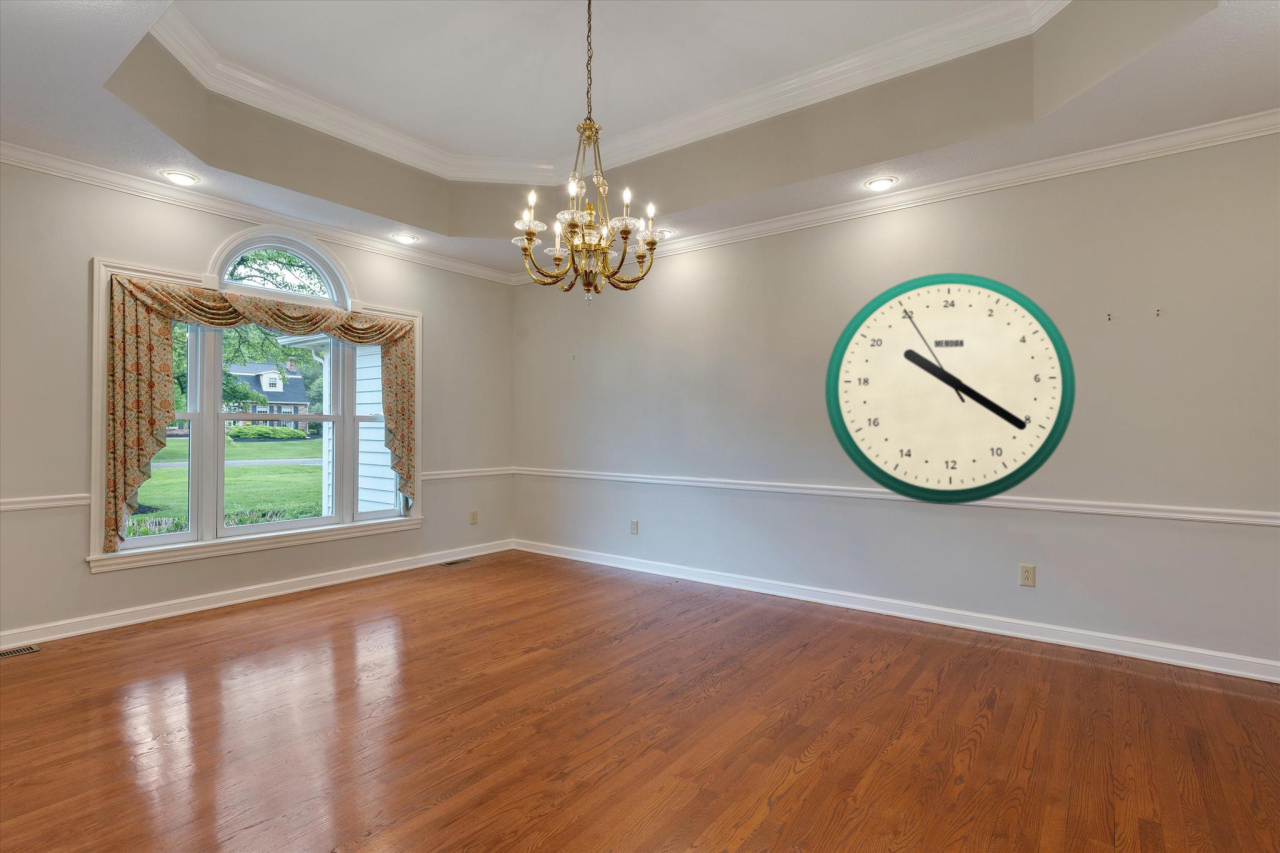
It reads 20,20,55
